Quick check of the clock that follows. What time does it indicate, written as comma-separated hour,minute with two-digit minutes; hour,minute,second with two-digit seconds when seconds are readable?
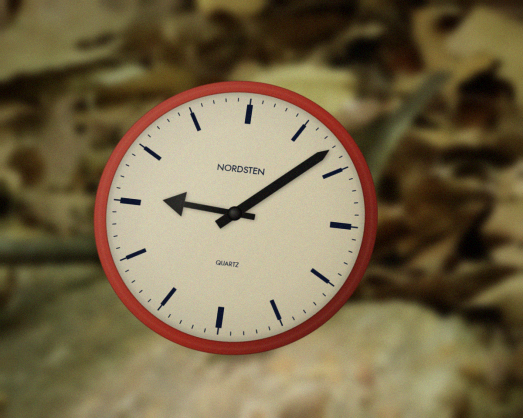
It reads 9,08
